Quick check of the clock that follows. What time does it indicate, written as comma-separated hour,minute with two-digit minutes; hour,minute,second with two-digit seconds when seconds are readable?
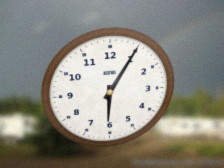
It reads 6,05
